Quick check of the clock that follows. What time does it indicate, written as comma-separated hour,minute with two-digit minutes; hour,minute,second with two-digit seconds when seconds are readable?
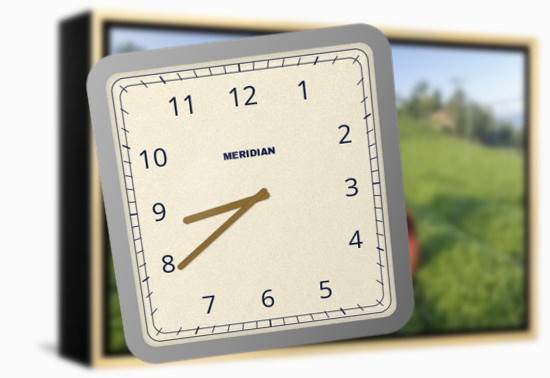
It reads 8,39
